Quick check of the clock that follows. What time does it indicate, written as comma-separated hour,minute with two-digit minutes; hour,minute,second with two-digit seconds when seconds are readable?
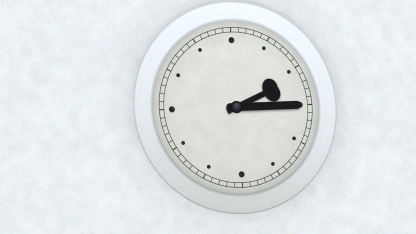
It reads 2,15
